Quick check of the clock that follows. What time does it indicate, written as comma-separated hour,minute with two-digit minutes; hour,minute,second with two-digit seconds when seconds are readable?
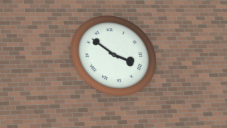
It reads 3,52
